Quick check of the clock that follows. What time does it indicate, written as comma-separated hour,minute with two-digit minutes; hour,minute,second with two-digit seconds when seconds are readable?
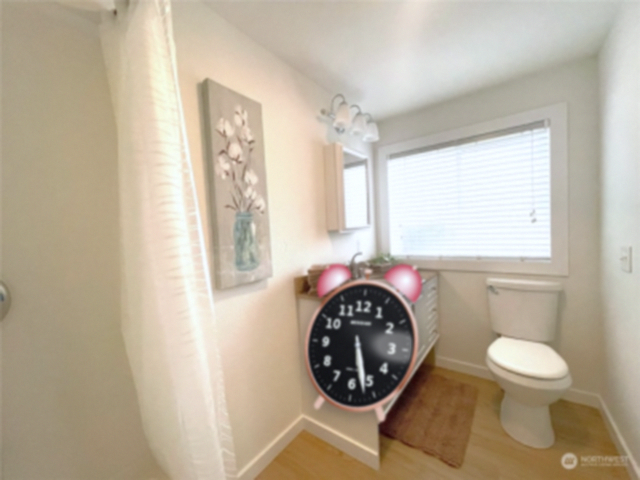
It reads 5,27
